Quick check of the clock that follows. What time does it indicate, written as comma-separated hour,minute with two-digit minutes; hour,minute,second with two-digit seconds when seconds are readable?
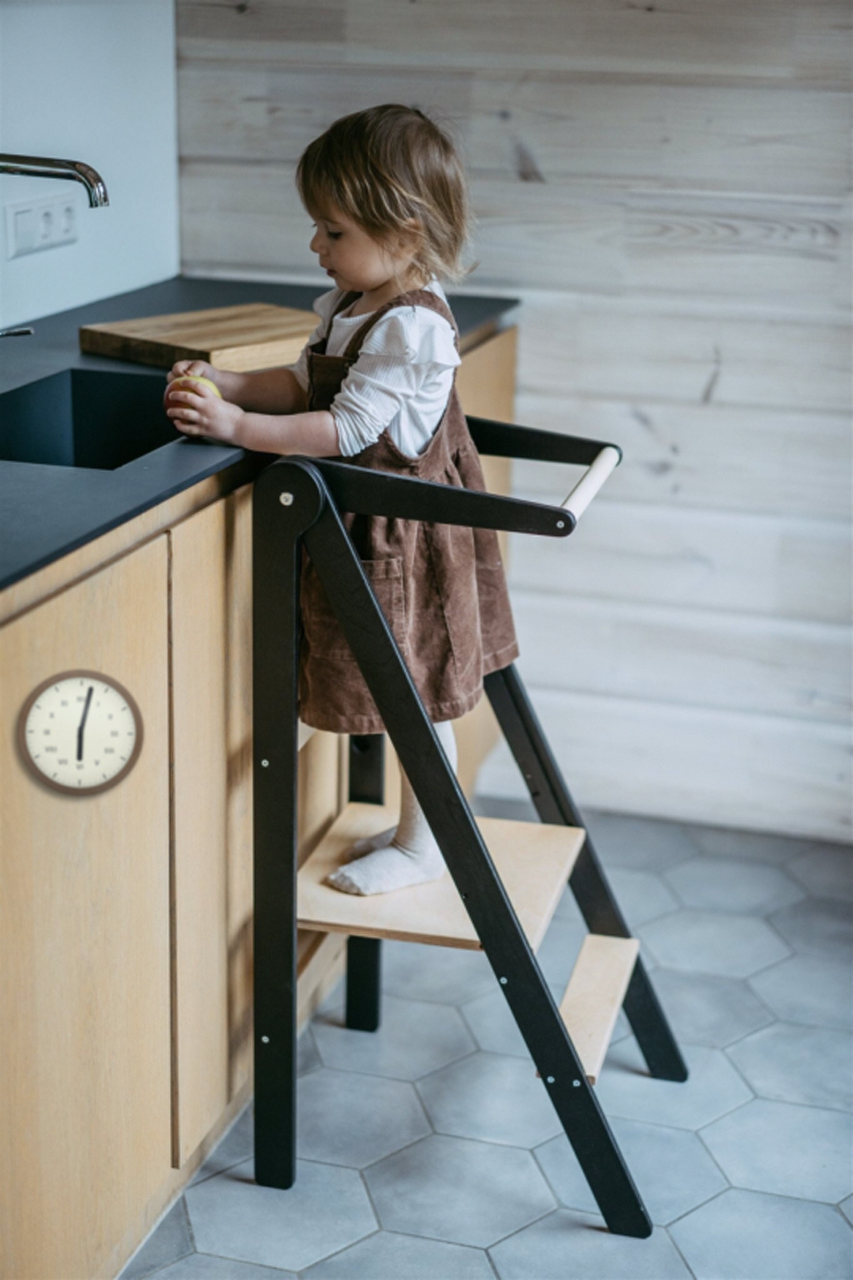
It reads 6,02
